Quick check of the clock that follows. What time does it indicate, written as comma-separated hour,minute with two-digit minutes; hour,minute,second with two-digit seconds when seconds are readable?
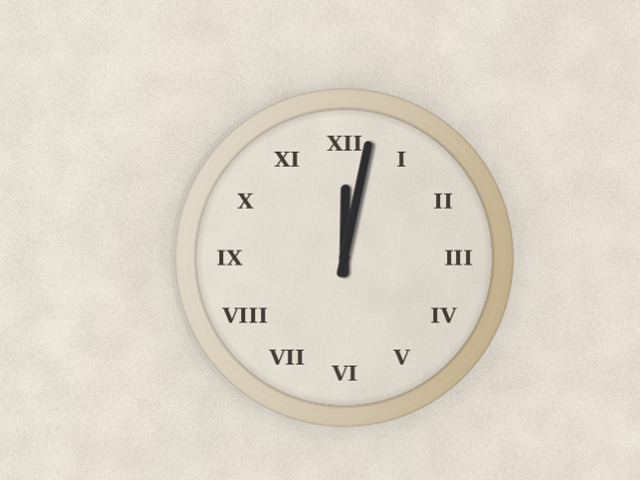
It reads 12,02
